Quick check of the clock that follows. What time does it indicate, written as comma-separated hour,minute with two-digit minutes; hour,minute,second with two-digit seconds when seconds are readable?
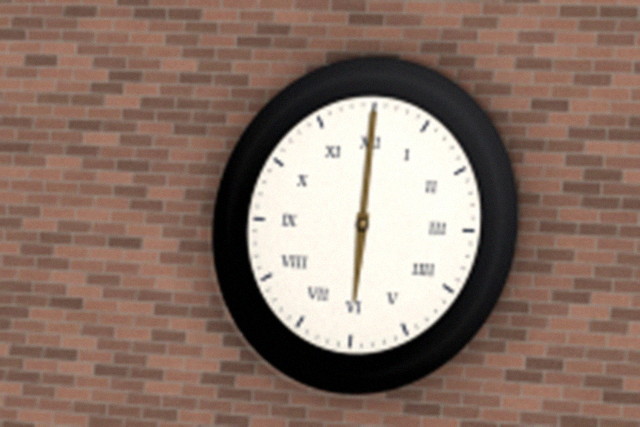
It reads 6,00
